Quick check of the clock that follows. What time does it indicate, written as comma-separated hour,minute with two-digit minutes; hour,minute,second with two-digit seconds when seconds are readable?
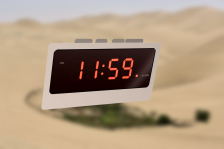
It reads 11,59
